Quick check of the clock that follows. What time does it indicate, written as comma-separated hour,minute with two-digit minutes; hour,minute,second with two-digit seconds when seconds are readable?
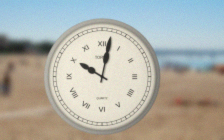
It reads 10,02
